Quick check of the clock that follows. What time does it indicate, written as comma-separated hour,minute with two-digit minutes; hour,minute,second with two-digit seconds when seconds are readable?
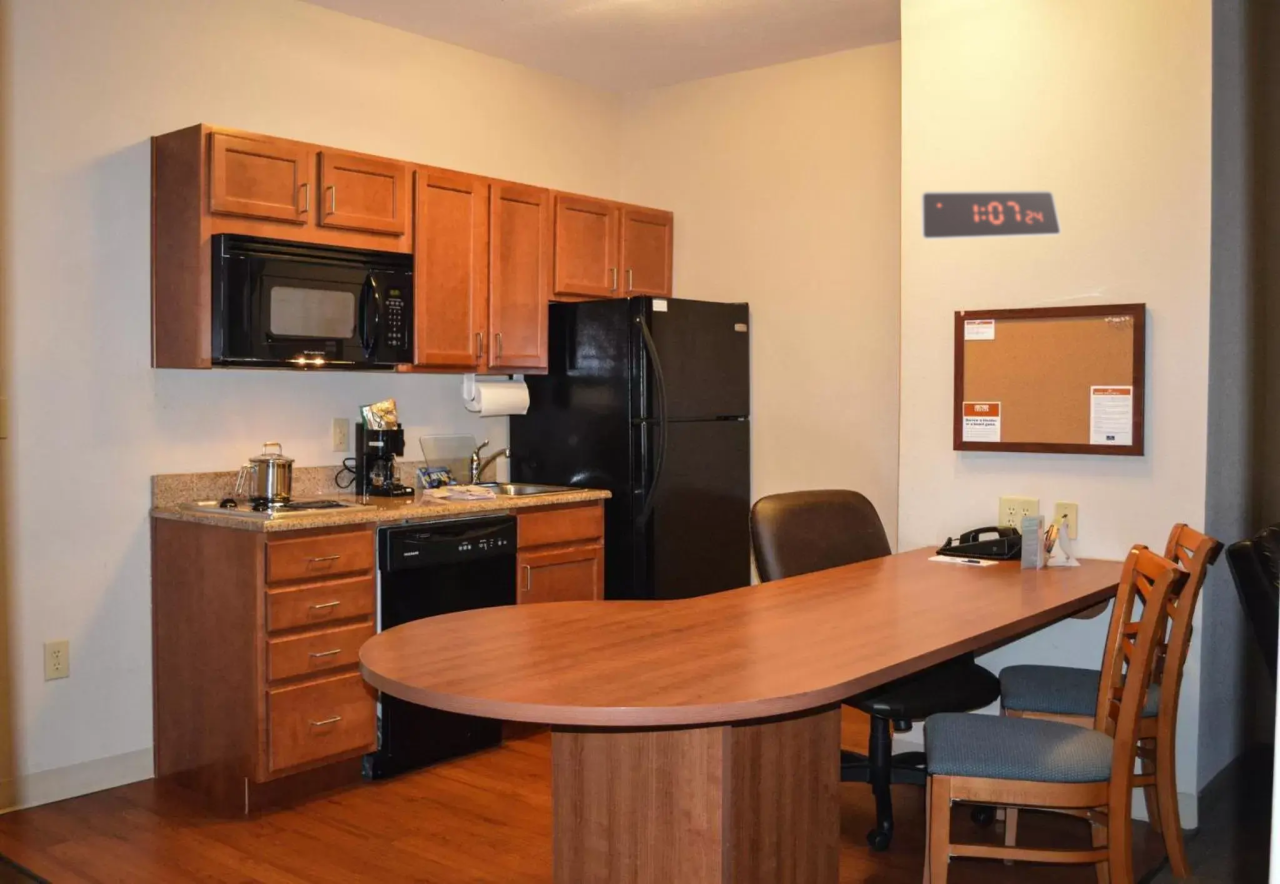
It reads 1,07,24
